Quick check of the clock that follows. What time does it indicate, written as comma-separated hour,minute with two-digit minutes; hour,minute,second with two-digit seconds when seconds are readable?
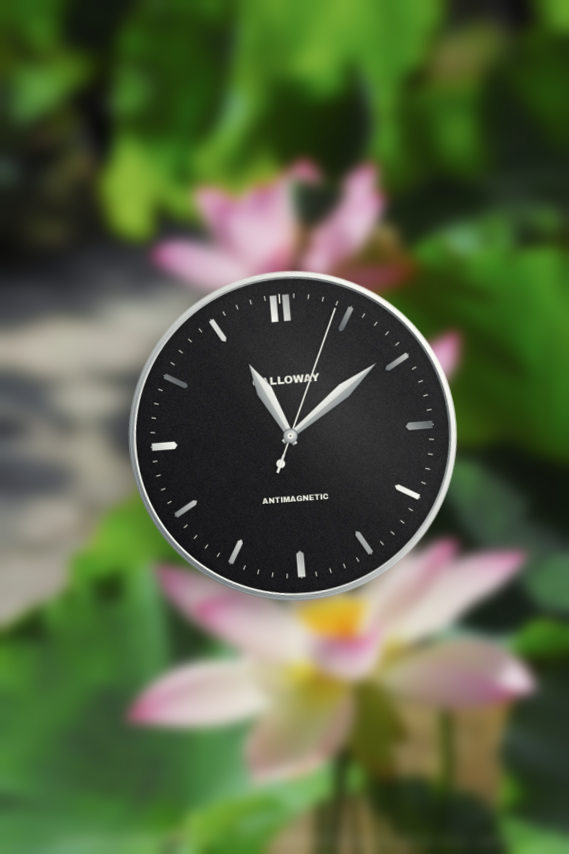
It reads 11,09,04
